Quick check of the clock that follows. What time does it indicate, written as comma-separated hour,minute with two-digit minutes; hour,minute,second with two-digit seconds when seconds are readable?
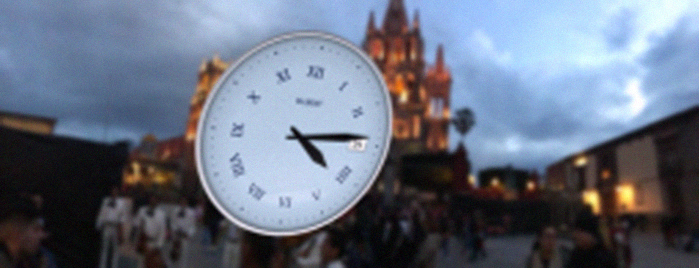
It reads 4,14
